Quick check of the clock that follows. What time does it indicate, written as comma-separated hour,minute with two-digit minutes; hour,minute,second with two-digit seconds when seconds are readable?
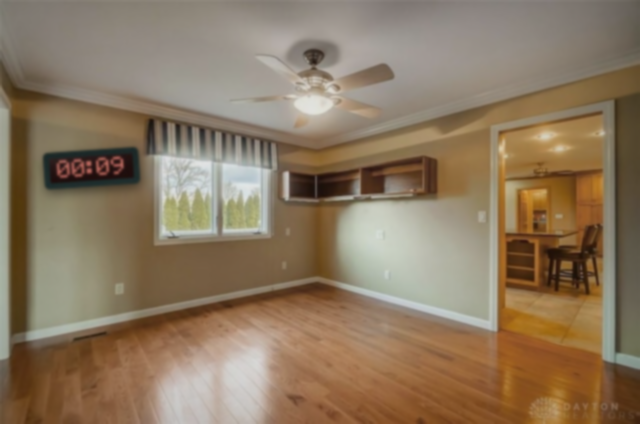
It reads 0,09
